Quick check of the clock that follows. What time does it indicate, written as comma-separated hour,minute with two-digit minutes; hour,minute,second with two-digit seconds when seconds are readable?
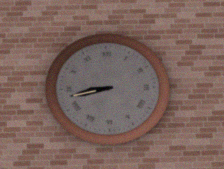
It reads 8,43
